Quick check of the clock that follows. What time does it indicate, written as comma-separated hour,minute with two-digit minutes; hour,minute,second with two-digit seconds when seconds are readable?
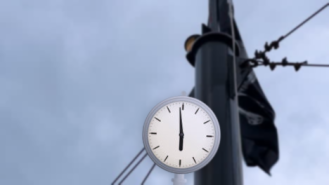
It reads 5,59
